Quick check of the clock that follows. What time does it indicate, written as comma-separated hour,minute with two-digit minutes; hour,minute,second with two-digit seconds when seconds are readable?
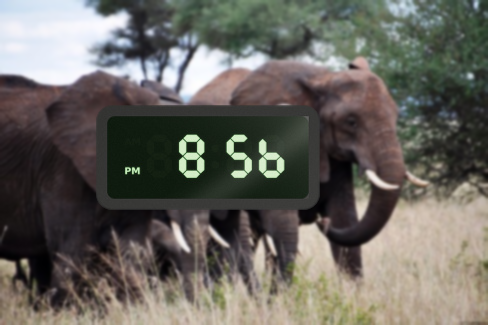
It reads 8,56
